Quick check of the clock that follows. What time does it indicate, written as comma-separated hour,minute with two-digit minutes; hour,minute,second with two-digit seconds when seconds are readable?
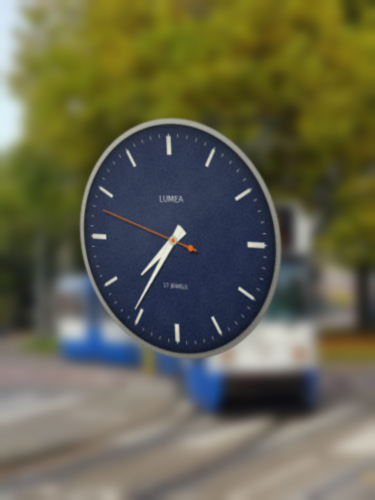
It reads 7,35,48
